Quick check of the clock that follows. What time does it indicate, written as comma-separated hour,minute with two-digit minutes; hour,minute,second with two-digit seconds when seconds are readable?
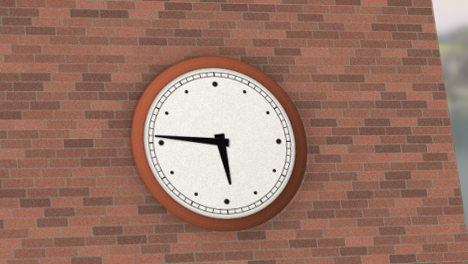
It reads 5,46
